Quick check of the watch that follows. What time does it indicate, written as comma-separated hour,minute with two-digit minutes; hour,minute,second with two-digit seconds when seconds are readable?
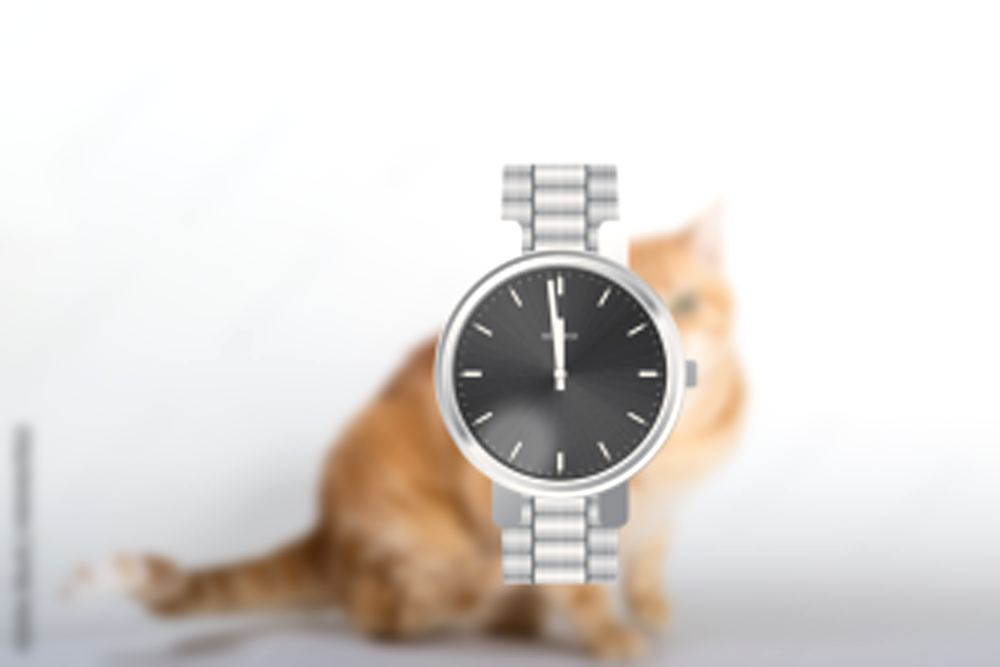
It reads 11,59
